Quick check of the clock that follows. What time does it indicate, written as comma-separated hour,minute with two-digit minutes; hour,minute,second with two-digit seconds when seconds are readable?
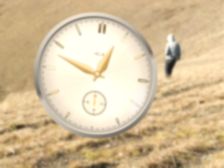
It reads 12,48
